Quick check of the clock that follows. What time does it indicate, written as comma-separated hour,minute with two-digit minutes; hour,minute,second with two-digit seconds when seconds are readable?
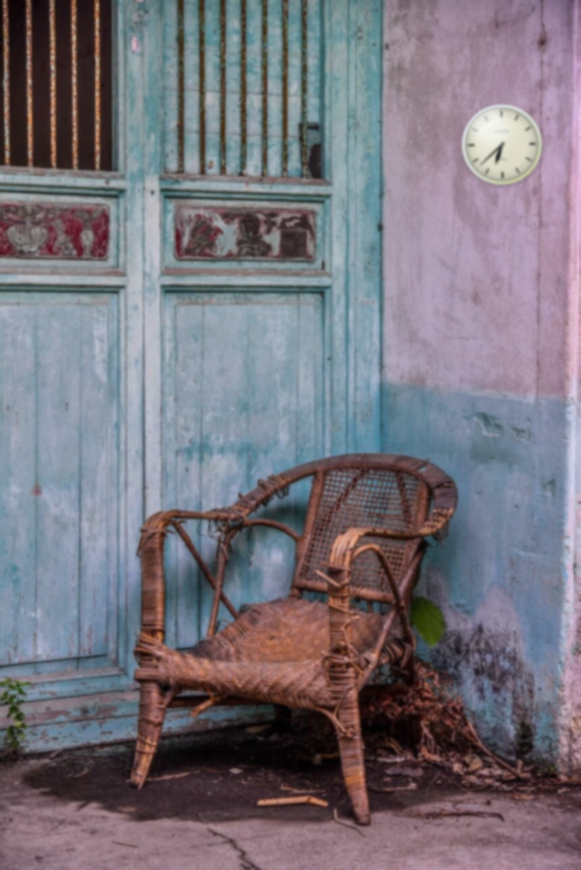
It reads 6,38
